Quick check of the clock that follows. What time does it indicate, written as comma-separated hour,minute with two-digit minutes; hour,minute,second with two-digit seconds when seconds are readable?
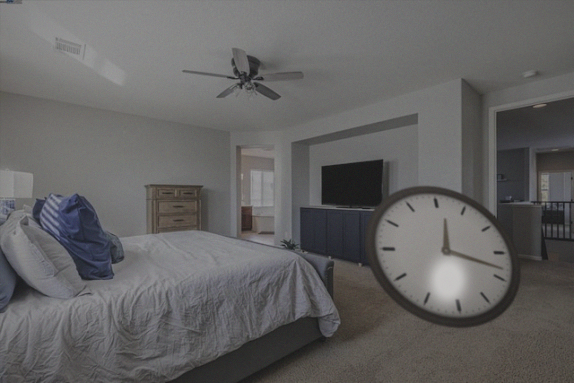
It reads 12,18
